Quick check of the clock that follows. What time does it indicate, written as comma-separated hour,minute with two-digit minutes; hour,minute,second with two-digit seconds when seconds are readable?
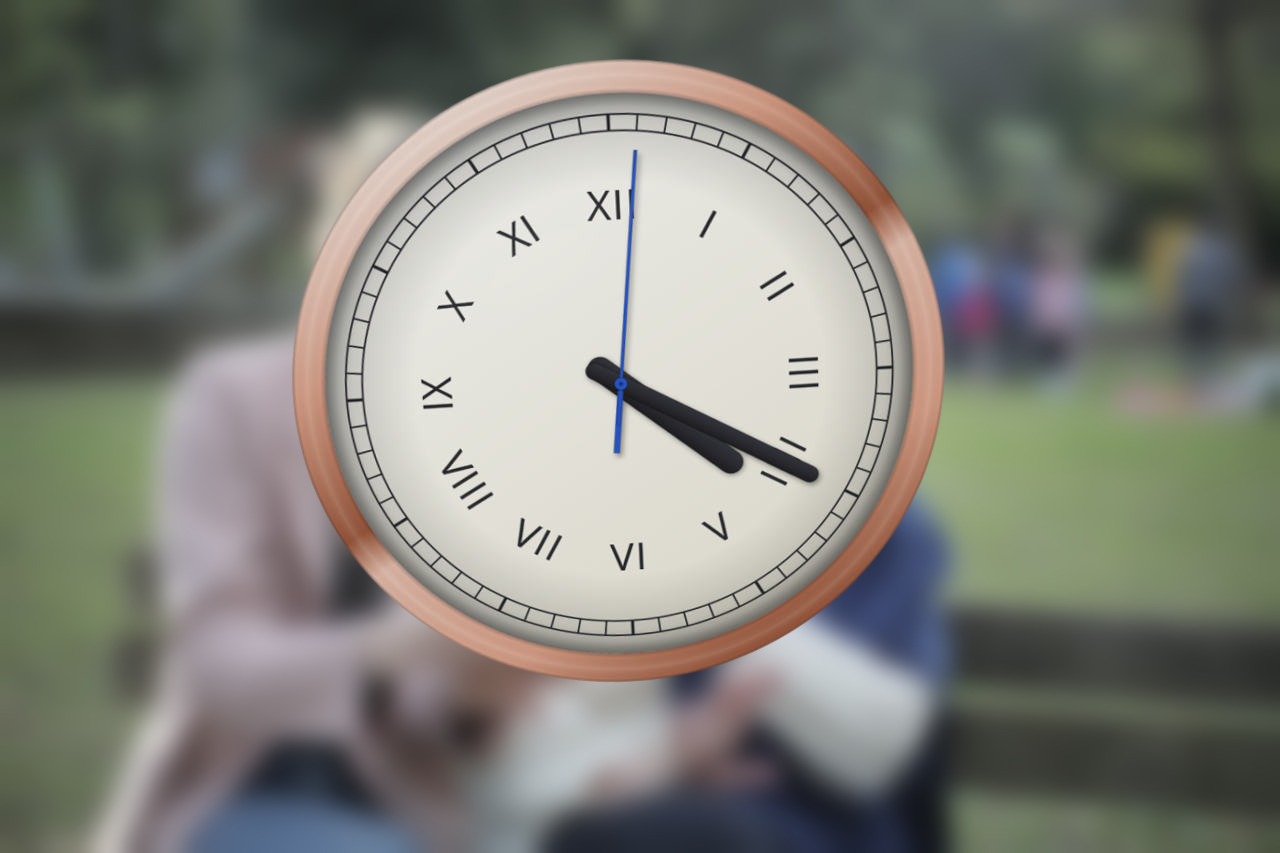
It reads 4,20,01
